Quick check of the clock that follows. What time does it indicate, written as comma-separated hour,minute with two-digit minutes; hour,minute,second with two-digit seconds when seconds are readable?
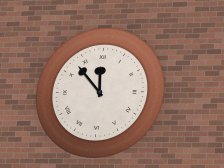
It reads 11,53
